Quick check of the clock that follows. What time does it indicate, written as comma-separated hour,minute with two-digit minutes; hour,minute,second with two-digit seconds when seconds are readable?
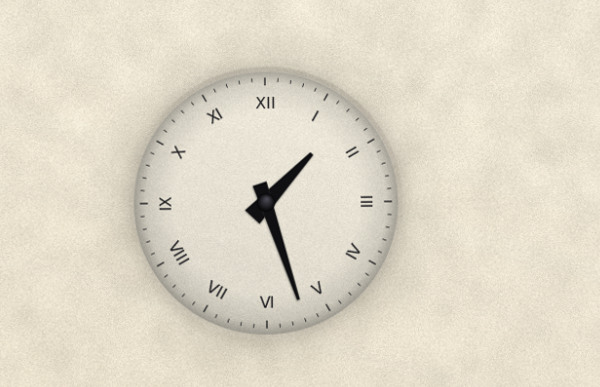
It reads 1,27
